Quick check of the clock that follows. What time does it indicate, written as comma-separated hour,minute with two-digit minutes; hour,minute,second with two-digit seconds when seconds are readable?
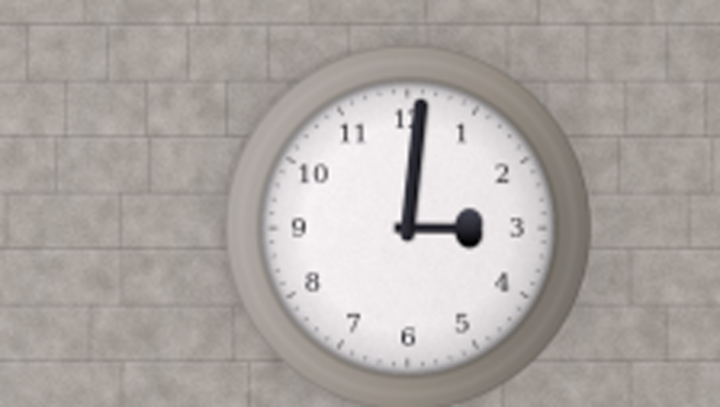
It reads 3,01
